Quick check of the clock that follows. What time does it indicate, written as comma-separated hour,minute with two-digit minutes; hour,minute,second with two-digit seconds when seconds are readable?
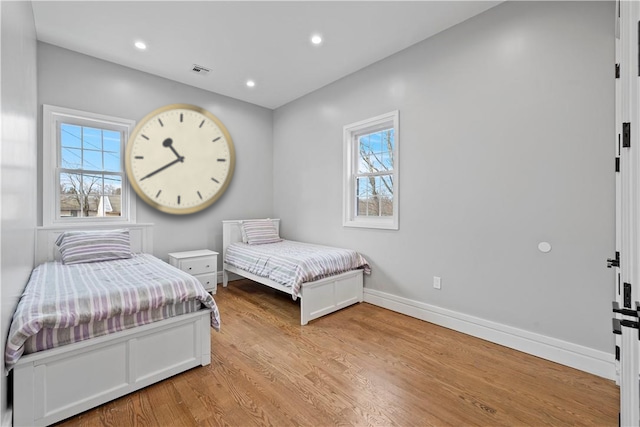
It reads 10,40
